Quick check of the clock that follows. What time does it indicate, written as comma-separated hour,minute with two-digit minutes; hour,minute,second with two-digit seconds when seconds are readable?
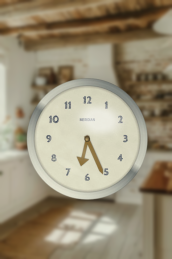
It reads 6,26
